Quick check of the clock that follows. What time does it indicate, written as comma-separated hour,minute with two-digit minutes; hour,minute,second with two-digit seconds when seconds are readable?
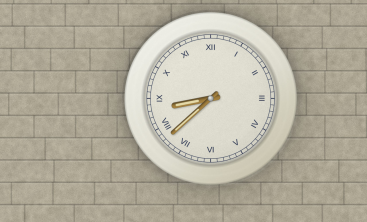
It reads 8,38
